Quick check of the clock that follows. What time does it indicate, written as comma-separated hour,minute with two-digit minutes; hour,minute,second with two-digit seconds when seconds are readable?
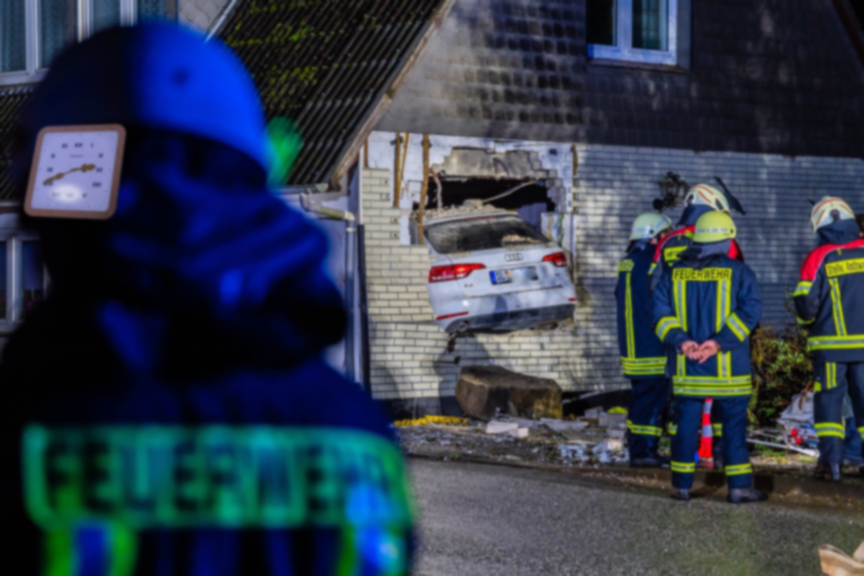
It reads 2,41
